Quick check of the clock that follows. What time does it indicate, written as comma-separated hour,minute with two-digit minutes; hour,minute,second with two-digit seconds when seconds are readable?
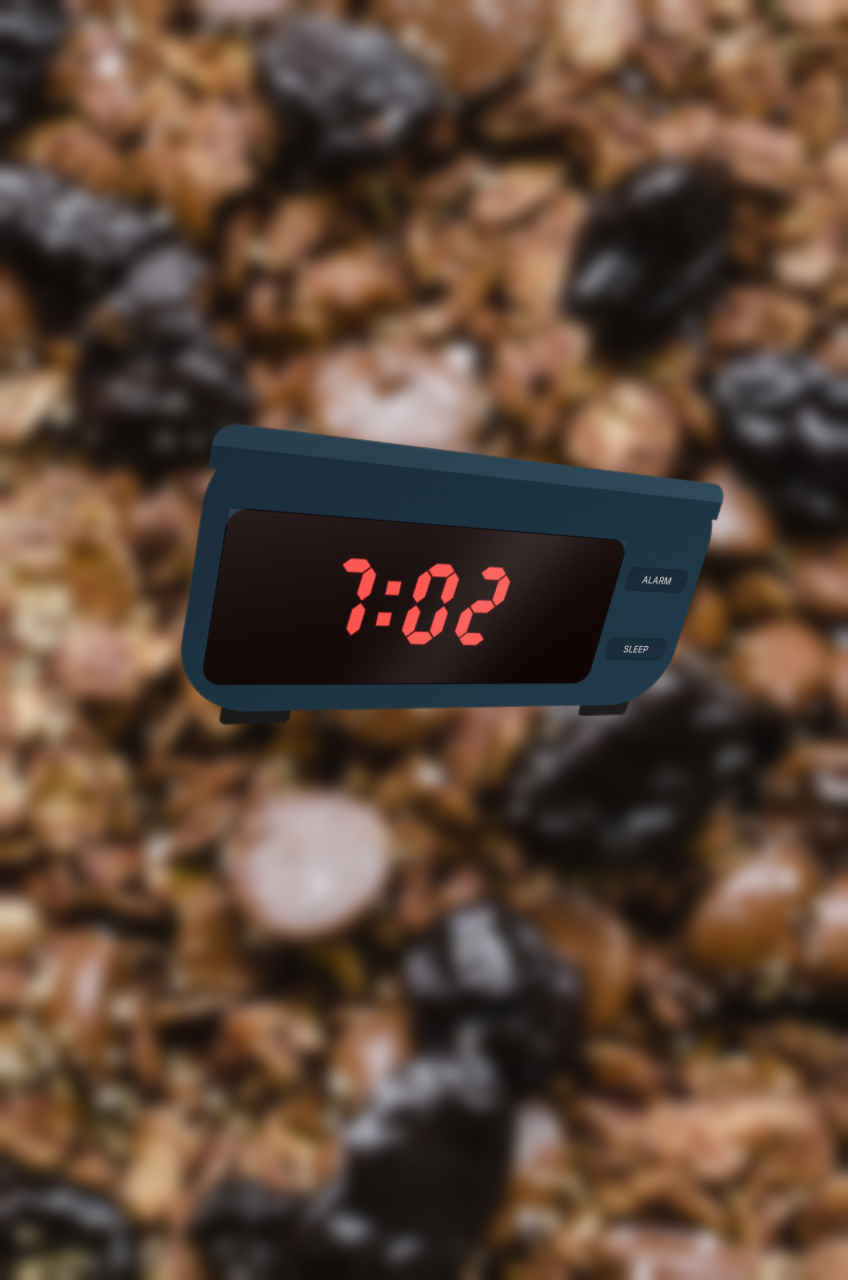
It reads 7,02
